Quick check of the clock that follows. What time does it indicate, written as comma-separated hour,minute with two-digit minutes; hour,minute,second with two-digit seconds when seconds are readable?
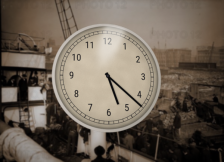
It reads 5,22
